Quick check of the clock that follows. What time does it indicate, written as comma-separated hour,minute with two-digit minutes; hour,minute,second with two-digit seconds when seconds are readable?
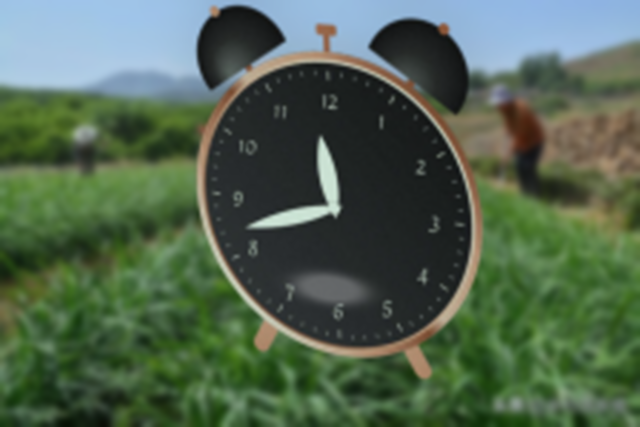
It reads 11,42
